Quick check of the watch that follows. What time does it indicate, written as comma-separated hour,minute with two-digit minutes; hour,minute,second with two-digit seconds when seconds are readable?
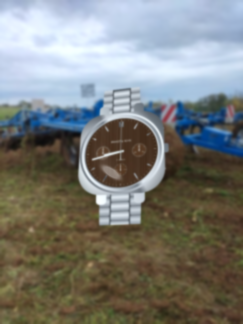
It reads 8,43
